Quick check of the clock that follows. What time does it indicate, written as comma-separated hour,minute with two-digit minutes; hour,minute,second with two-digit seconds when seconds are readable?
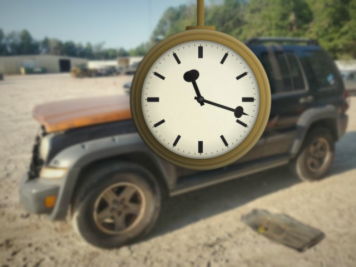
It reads 11,18
